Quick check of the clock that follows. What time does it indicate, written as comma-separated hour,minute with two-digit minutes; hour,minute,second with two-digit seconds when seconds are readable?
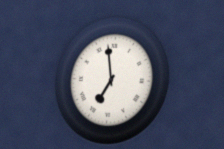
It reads 6,58
